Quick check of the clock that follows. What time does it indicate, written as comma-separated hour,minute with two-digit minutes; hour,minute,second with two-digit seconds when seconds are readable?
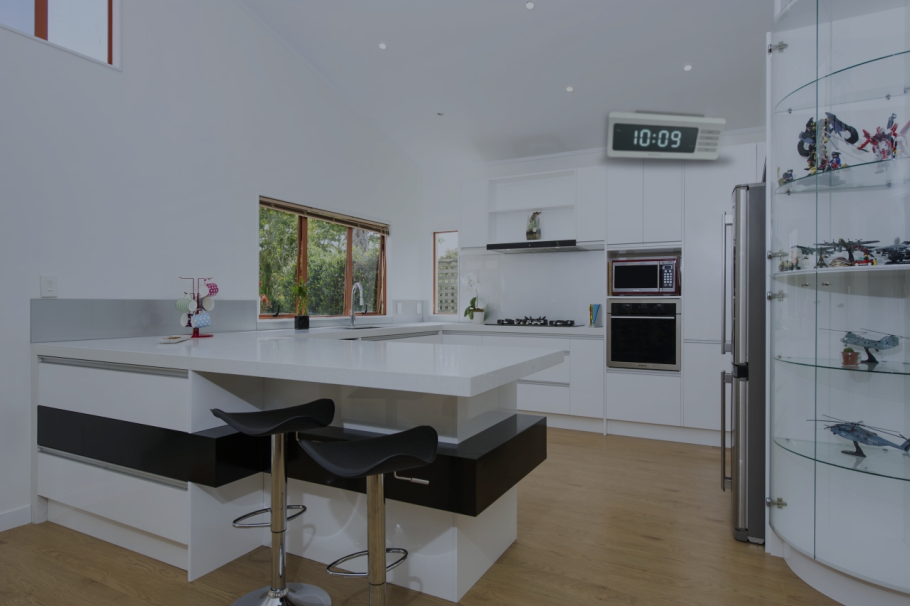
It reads 10,09
